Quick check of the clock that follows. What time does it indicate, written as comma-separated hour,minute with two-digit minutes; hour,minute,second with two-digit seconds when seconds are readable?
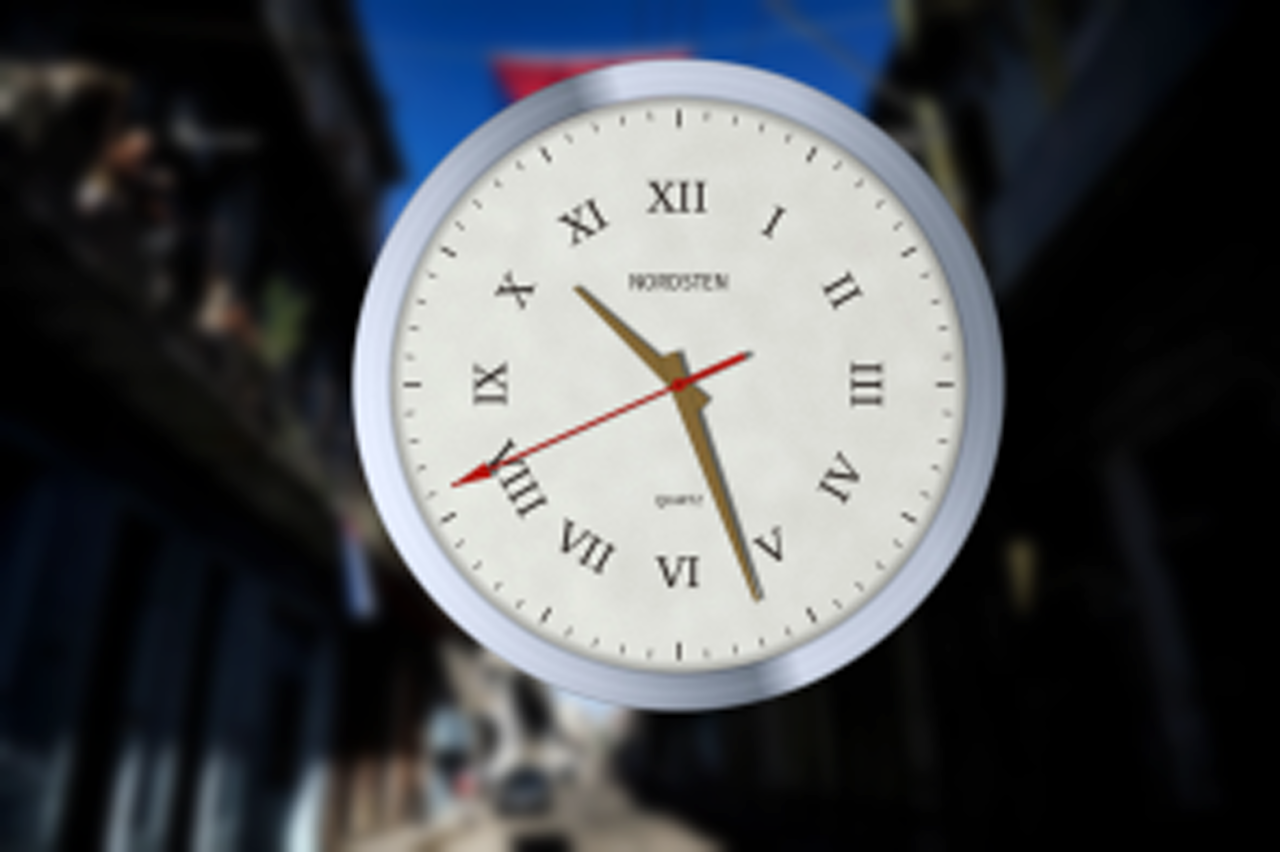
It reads 10,26,41
